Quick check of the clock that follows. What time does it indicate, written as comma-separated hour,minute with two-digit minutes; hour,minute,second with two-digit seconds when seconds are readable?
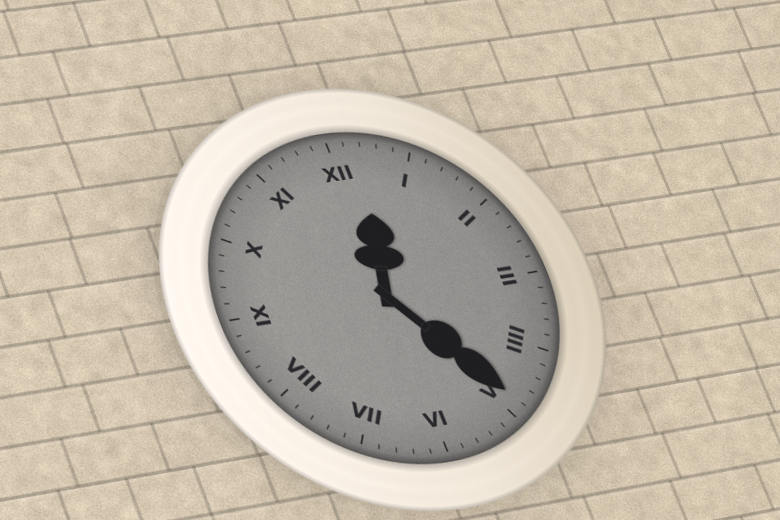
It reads 12,24
